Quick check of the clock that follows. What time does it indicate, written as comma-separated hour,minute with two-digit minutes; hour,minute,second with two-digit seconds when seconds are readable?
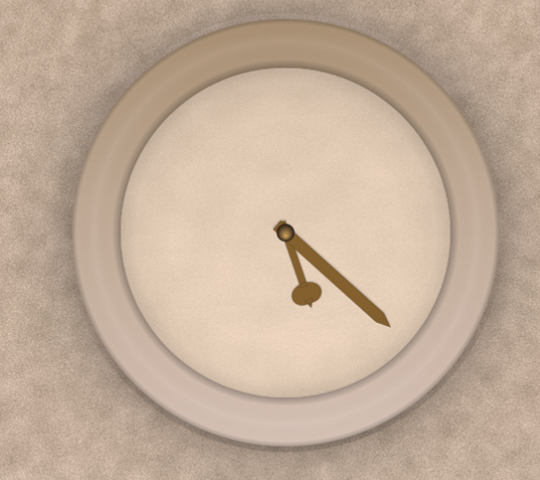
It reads 5,22
